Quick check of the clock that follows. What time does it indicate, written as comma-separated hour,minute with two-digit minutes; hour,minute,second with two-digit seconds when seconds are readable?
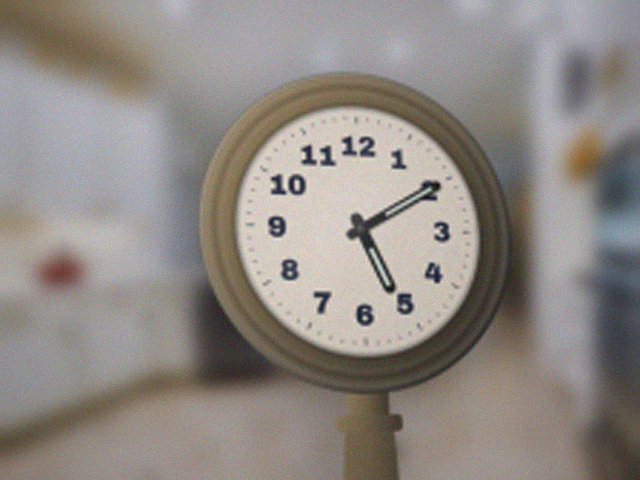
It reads 5,10
